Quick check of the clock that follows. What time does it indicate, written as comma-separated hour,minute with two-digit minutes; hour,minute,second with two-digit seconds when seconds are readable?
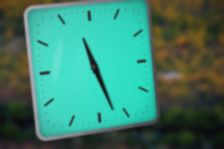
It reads 11,27
